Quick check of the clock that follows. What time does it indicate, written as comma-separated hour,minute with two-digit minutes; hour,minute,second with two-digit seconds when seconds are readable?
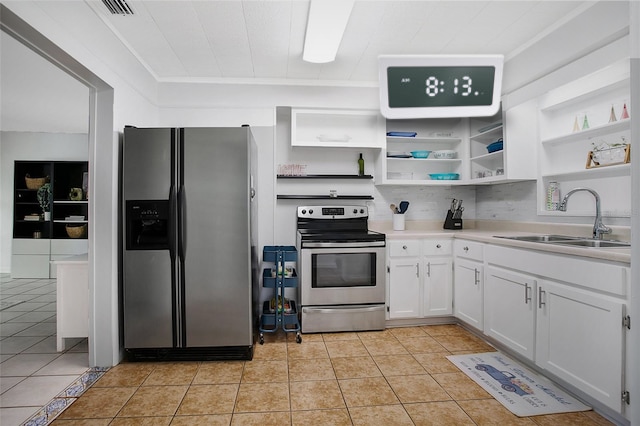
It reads 8,13
